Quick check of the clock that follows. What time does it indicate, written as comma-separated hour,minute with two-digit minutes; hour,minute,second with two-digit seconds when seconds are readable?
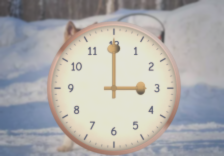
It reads 3,00
